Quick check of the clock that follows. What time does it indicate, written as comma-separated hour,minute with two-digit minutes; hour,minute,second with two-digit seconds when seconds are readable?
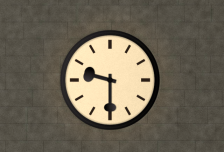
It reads 9,30
